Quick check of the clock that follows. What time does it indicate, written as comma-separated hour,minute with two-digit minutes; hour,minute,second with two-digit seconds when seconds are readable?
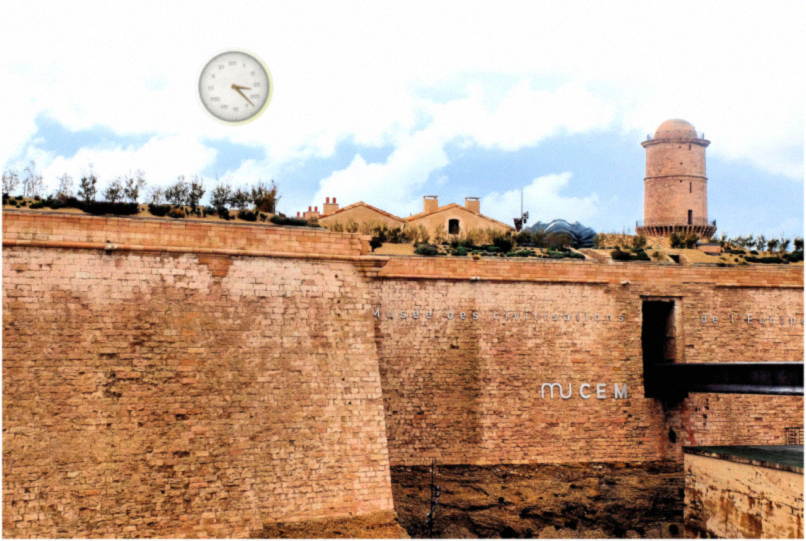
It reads 3,23
